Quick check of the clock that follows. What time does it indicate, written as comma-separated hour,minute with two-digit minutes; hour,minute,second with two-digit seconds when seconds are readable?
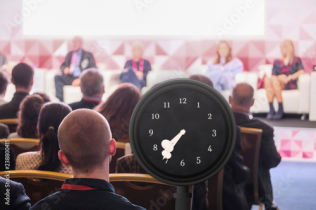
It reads 7,36
